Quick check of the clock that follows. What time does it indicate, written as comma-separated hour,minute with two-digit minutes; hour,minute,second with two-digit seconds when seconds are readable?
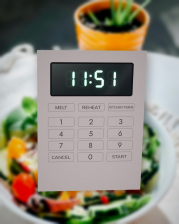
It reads 11,51
